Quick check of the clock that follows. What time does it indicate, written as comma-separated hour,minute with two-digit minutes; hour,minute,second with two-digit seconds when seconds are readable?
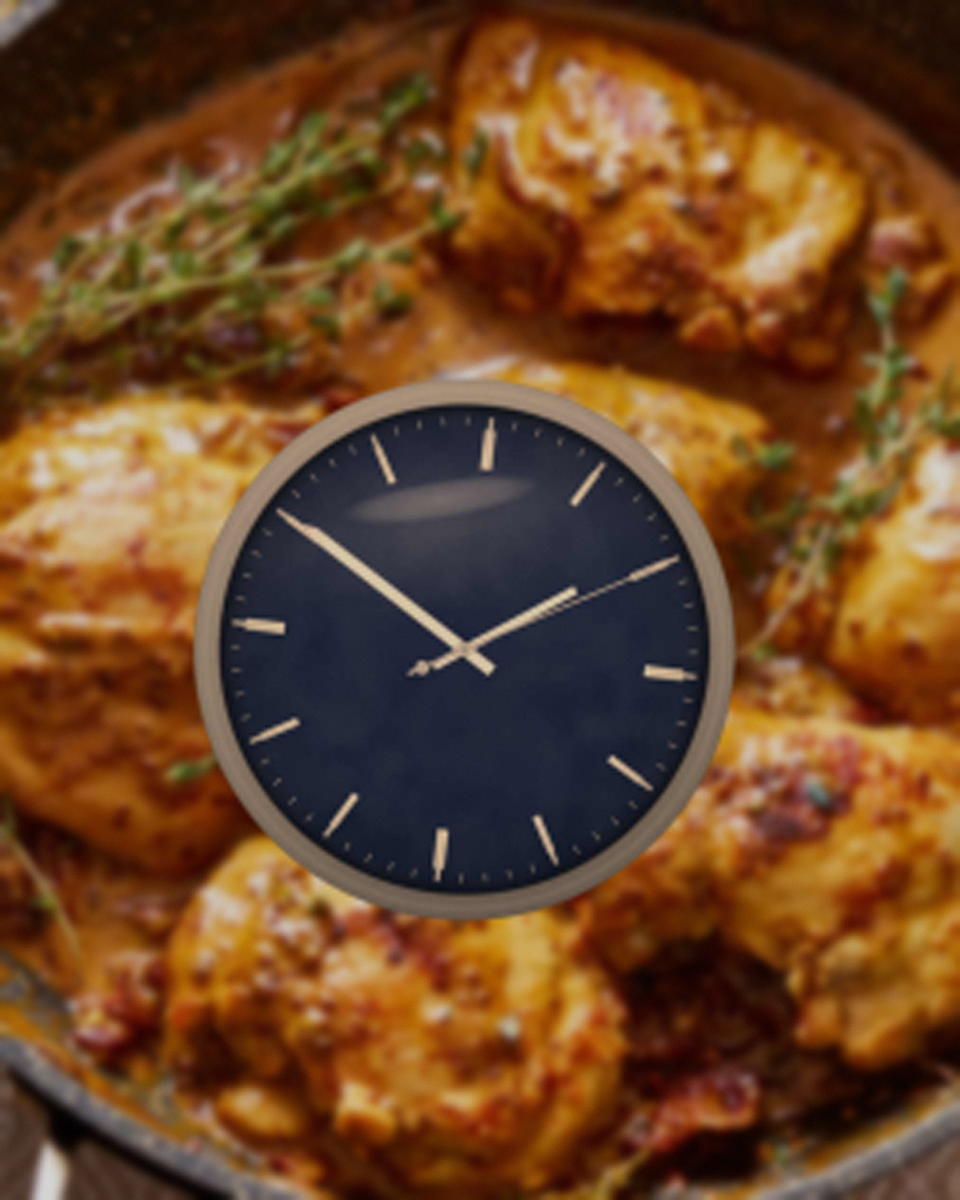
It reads 1,50,10
